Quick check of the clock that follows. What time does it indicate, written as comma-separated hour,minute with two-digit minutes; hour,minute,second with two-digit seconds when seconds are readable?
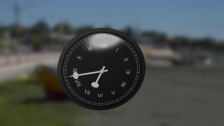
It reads 6,43
